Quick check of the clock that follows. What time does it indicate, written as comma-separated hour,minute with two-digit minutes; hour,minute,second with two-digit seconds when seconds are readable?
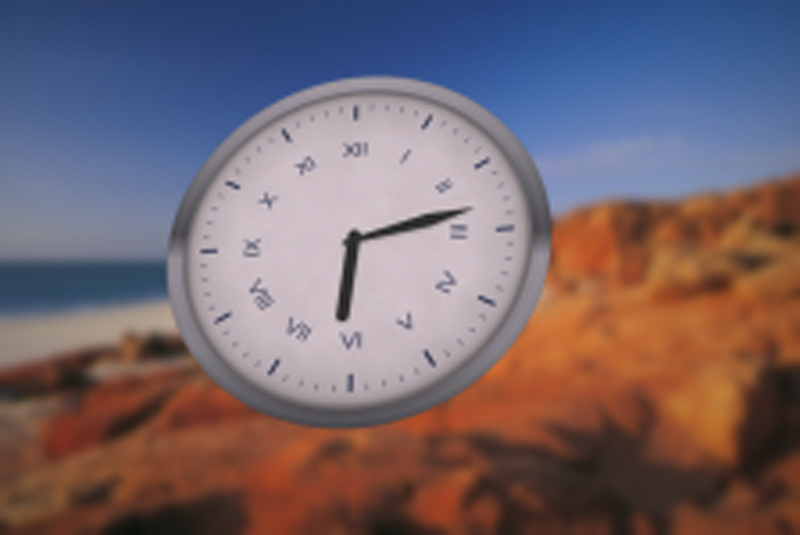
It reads 6,13
